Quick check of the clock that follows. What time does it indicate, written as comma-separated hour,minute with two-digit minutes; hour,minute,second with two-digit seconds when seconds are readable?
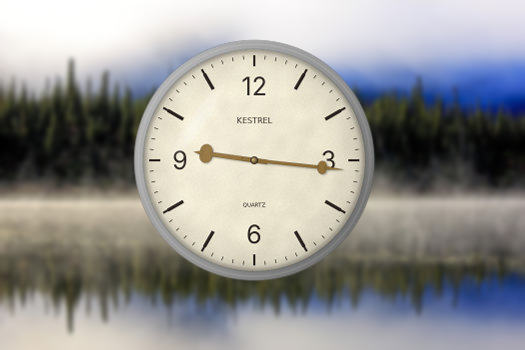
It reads 9,16
